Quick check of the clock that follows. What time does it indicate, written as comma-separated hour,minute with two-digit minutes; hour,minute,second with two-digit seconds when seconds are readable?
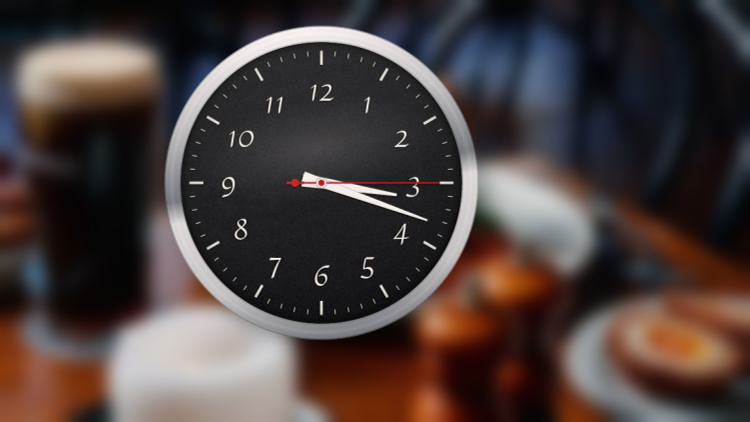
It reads 3,18,15
